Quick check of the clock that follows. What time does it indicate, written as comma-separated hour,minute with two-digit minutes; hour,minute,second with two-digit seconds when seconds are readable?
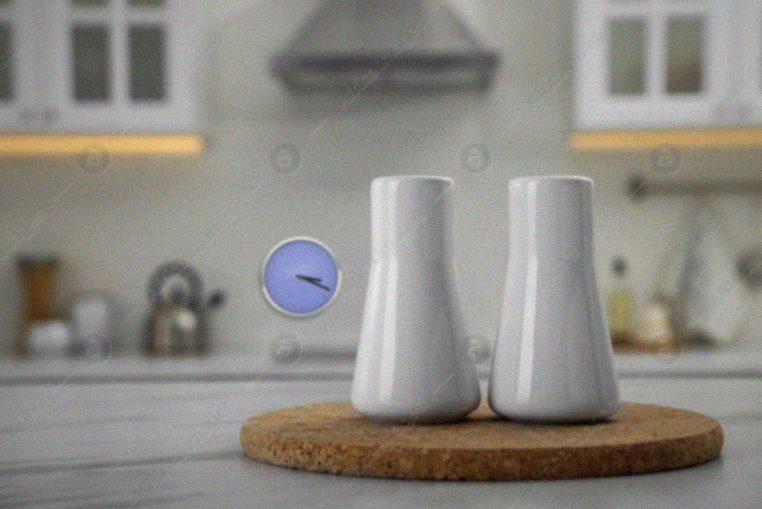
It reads 3,19
